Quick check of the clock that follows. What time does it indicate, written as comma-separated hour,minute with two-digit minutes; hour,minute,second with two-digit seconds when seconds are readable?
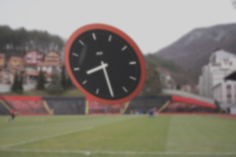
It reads 8,30
